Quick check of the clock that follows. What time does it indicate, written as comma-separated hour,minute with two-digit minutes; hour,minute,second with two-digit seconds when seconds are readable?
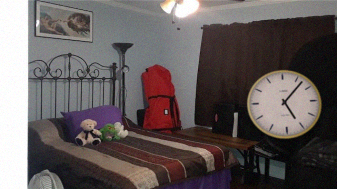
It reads 5,07
